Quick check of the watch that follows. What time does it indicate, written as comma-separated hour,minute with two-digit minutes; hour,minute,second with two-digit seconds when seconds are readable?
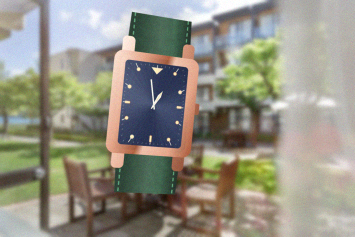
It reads 12,58
